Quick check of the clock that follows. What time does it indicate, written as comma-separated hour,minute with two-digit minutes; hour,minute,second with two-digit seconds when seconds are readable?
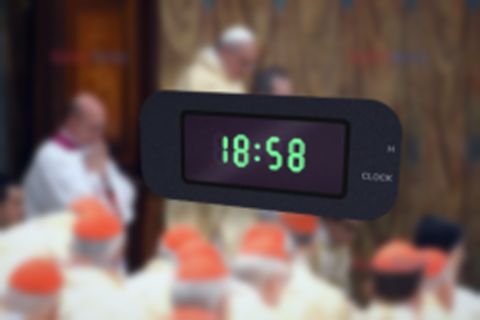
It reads 18,58
